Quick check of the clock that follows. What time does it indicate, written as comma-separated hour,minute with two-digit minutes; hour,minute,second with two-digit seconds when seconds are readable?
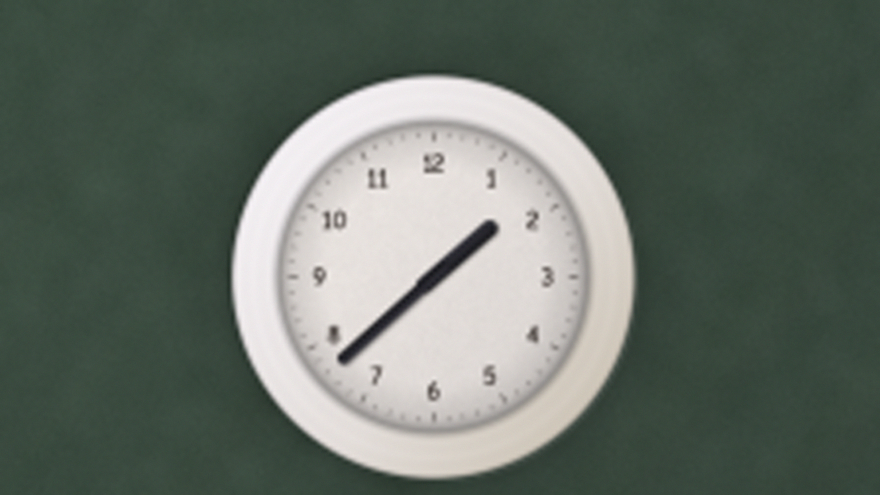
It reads 1,38
